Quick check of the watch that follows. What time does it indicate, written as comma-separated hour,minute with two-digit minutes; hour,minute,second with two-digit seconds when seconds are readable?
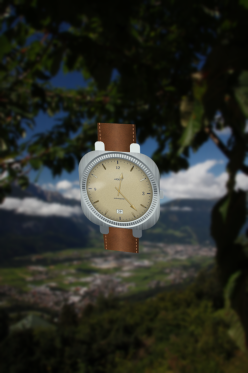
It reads 12,23
